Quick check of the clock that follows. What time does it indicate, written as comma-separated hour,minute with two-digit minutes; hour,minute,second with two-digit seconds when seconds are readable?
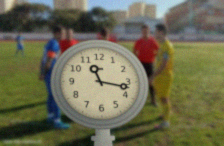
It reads 11,17
